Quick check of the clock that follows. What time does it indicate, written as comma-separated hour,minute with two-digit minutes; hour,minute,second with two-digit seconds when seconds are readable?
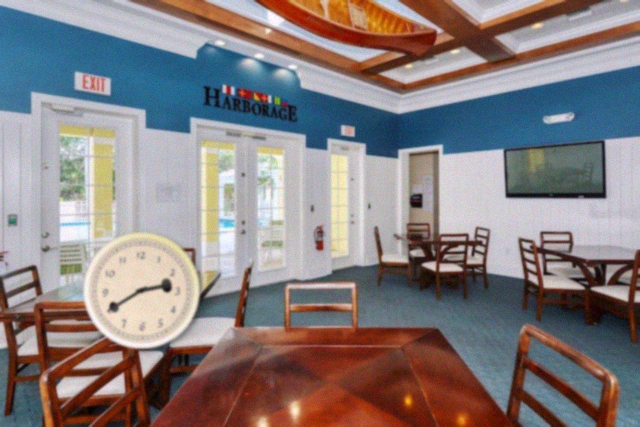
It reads 2,40
